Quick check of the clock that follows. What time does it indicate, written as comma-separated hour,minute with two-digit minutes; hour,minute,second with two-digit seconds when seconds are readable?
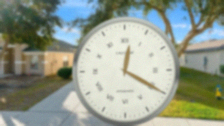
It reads 12,20
